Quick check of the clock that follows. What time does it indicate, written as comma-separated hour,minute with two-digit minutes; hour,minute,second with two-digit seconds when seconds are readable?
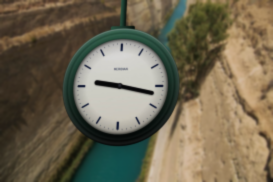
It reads 9,17
